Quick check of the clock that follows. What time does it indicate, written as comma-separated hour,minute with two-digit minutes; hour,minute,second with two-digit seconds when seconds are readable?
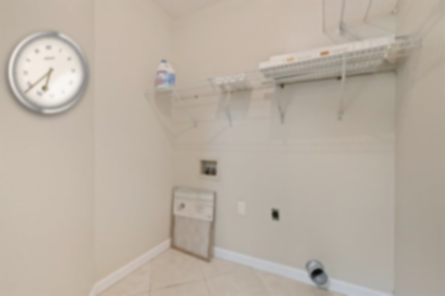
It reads 6,39
